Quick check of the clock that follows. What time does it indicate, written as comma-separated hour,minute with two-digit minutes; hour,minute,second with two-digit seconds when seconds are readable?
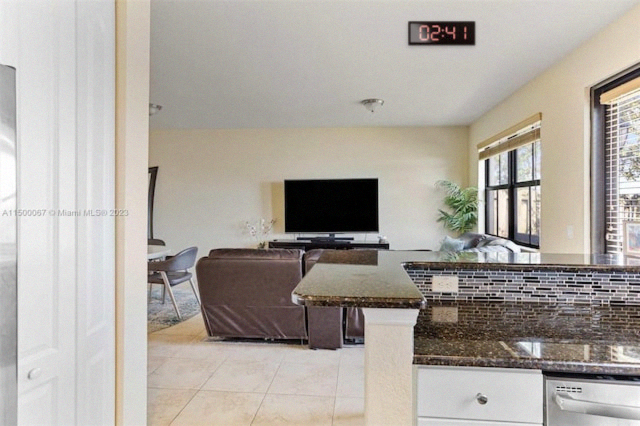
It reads 2,41
